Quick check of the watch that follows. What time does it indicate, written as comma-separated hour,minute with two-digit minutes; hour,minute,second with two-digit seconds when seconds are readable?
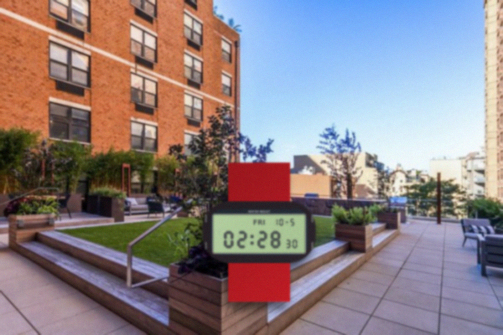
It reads 2,28
